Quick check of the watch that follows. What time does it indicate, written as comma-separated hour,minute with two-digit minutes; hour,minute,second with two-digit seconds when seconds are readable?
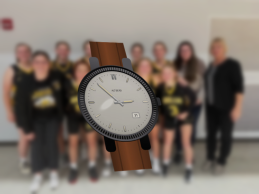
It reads 2,53
